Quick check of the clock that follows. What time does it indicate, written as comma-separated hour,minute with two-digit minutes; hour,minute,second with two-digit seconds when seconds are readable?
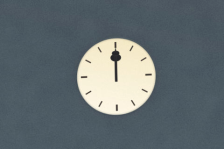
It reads 12,00
